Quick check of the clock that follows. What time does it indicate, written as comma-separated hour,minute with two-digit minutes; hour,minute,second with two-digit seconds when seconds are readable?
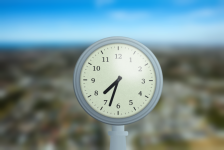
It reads 7,33
